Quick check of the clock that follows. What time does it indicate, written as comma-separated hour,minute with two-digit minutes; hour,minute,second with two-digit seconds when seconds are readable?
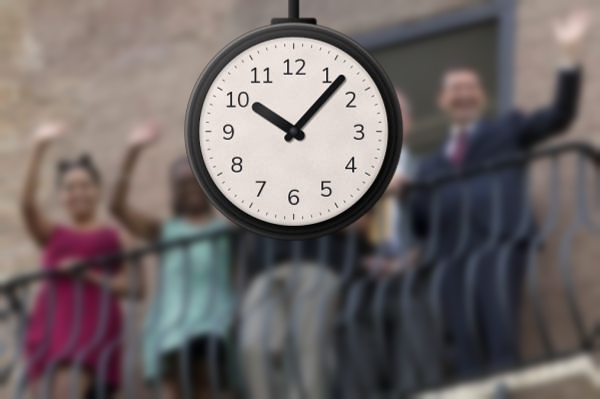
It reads 10,07
